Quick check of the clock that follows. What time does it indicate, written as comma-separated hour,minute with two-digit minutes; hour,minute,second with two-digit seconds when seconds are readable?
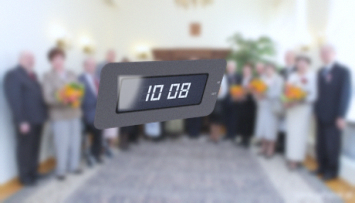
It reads 10,08
